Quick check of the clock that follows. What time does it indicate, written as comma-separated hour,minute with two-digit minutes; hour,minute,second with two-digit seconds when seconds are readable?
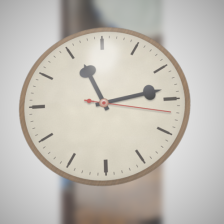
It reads 11,13,17
